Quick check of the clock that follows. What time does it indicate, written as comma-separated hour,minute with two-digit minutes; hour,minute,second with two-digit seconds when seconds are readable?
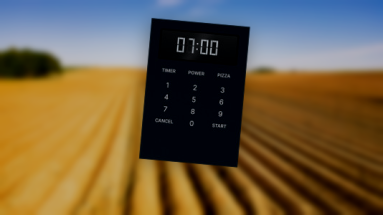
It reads 7,00
